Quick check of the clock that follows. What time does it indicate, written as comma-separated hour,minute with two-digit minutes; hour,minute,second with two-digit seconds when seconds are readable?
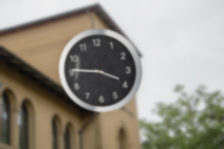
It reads 3,46
